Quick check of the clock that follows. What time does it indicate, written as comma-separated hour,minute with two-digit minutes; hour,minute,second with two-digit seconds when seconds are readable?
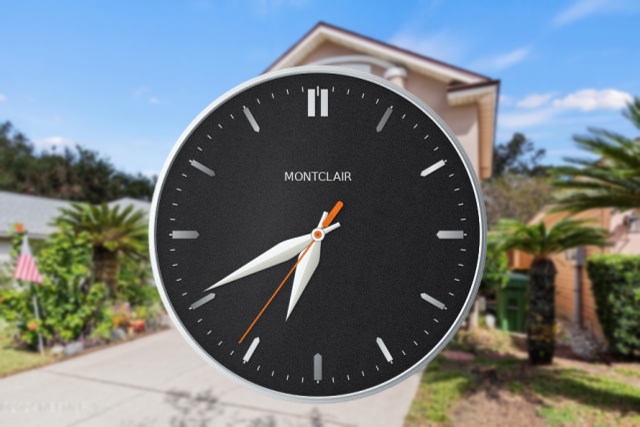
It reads 6,40,36
